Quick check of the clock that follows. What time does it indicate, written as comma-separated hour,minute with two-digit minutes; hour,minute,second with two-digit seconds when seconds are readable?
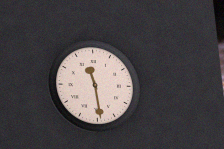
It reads 11,29
